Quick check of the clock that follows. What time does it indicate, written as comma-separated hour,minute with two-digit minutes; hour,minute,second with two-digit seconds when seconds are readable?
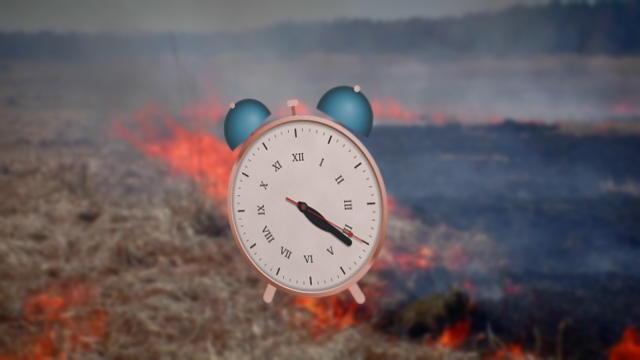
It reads 4,21,20
